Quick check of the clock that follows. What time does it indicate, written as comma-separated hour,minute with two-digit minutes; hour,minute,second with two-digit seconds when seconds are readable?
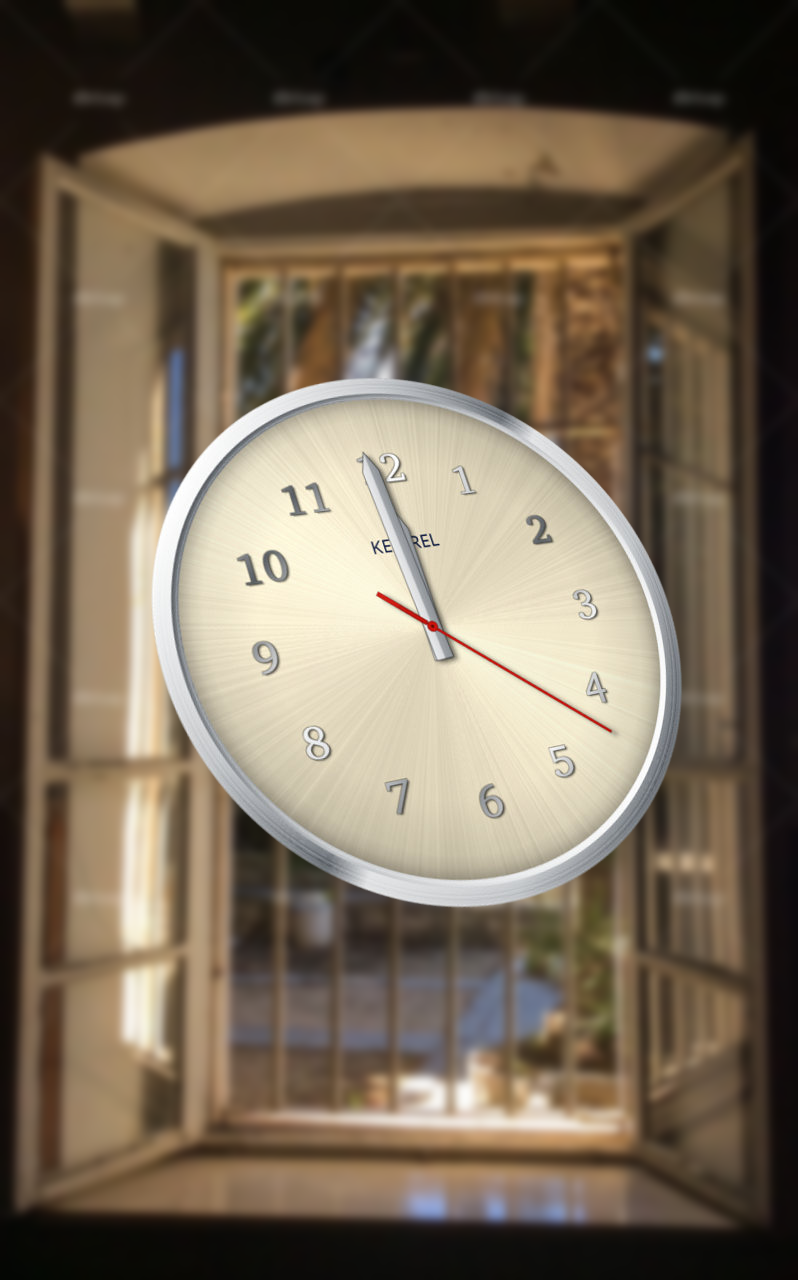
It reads 11,59,22
